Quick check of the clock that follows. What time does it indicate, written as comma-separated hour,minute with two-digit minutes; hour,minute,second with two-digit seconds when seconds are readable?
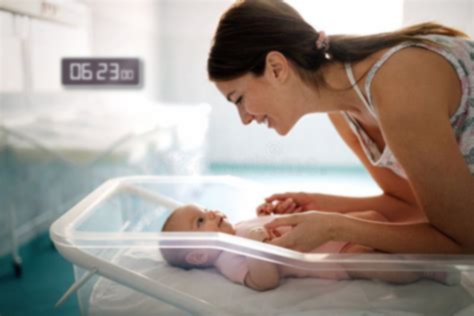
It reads 6,23
